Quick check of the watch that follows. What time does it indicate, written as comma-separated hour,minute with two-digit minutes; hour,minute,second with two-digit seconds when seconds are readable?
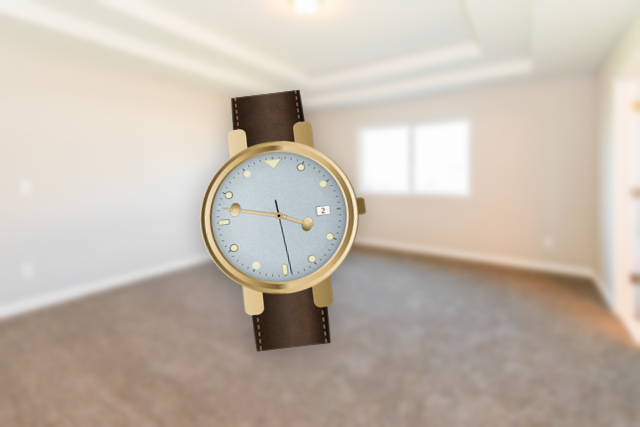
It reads 3,47,29
